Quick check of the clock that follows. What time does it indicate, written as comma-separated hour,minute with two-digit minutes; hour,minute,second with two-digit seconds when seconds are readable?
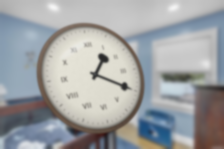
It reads 1,20
